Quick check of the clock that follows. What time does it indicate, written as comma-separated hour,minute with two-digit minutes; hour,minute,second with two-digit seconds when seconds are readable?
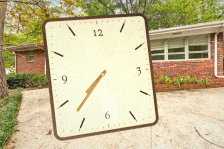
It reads 7,37
